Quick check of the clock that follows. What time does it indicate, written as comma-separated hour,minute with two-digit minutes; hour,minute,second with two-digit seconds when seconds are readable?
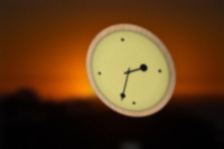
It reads 2,34
